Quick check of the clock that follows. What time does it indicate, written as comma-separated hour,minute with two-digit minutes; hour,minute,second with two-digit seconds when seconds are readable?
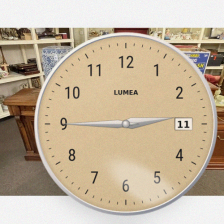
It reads 2,45
